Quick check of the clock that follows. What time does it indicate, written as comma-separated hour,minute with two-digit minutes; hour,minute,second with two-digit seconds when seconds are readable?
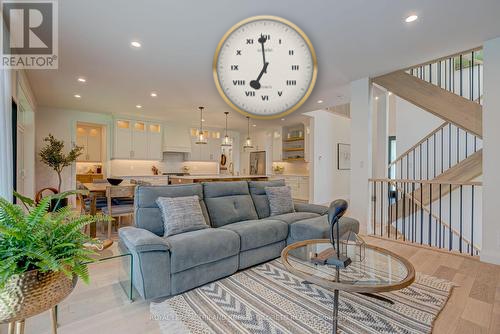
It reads 6,59
